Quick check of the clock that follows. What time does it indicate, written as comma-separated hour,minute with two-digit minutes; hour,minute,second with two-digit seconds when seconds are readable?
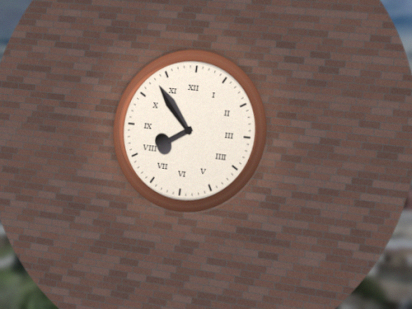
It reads 7,53
